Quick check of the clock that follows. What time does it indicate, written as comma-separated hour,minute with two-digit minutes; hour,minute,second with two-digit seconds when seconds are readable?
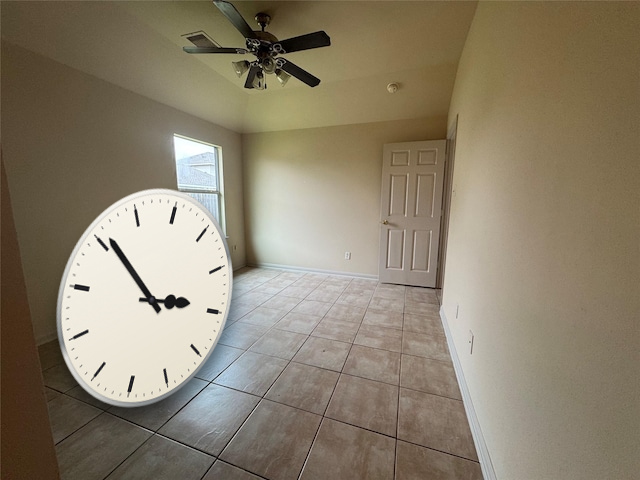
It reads 2,51
